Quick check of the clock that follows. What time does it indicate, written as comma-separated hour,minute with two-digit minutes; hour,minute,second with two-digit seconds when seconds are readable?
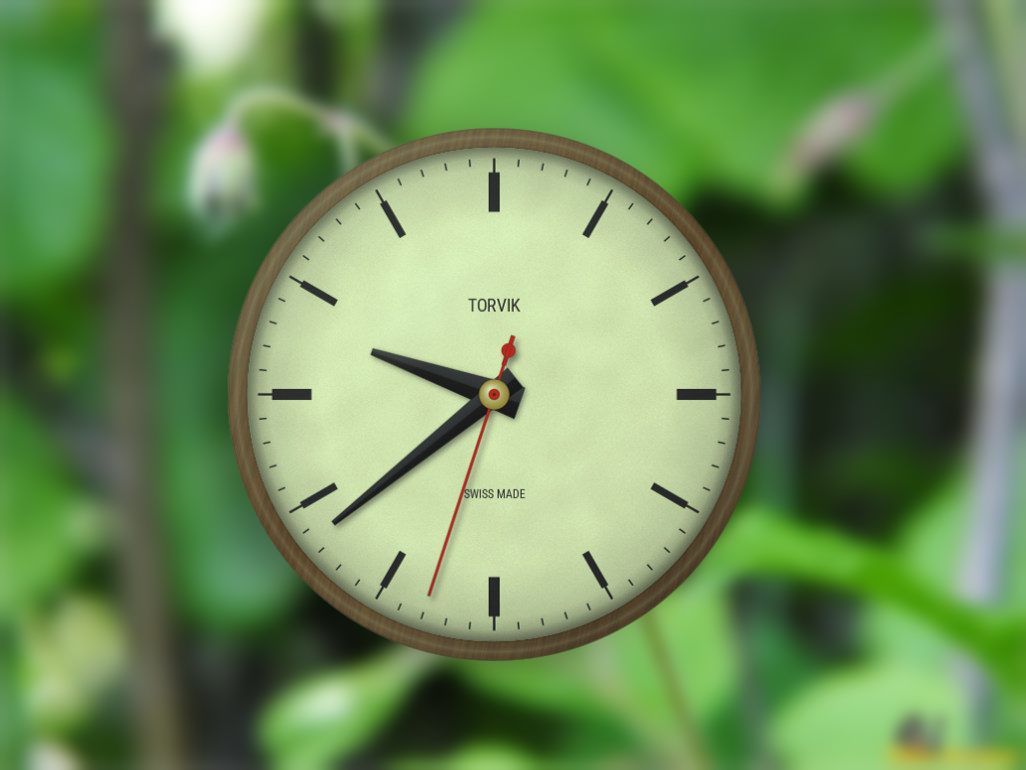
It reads 9,38,33
